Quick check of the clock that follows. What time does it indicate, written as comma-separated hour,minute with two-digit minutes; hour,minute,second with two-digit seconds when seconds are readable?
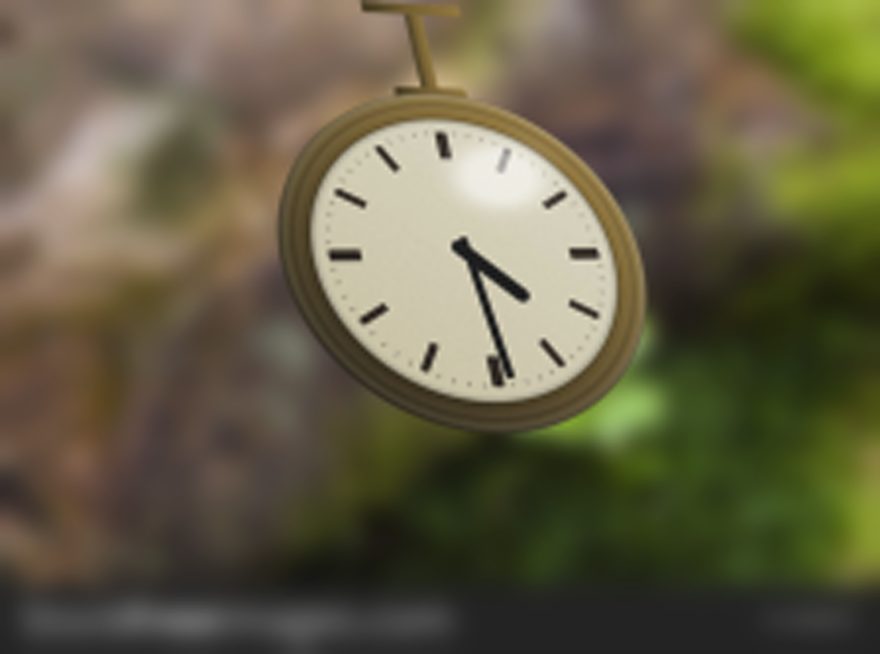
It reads 4,29
